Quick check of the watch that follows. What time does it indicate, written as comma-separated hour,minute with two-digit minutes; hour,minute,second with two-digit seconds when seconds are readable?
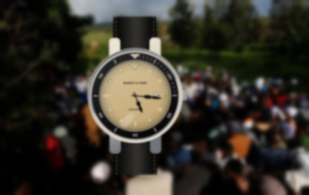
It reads 5,16
